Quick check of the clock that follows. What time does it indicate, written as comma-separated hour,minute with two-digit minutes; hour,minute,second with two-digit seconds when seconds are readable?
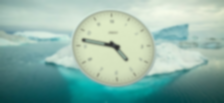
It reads 4,47
